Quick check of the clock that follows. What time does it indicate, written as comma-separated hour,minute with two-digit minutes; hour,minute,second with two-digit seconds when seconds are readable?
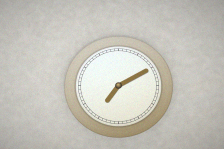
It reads 7,10
